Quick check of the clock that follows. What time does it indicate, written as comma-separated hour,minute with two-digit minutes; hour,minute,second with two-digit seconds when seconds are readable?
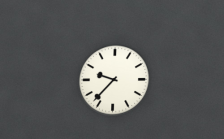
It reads 9,37
